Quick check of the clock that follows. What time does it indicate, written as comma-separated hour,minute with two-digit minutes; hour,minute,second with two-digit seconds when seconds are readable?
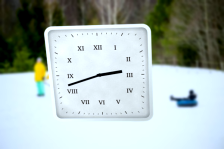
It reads 2,42
